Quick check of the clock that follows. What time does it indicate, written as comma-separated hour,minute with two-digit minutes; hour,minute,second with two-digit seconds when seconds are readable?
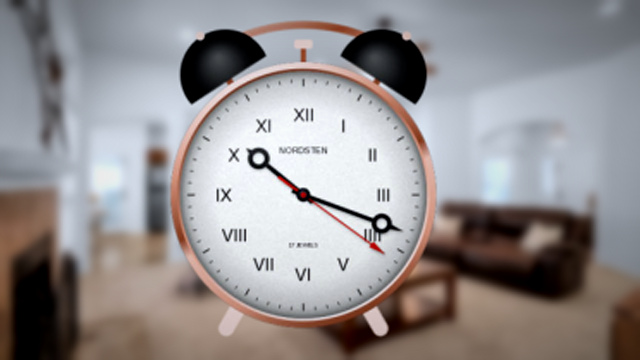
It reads 10,18,21
